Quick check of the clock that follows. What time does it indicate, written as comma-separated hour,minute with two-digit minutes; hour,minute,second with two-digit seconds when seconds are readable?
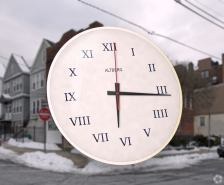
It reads 6,16,01
